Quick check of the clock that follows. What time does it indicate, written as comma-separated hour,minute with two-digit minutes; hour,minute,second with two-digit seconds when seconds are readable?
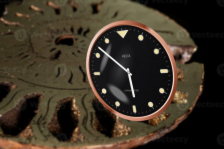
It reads 5,52
